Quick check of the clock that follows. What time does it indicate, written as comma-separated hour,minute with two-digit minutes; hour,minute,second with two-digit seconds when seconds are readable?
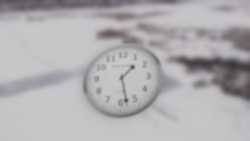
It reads 1,28
